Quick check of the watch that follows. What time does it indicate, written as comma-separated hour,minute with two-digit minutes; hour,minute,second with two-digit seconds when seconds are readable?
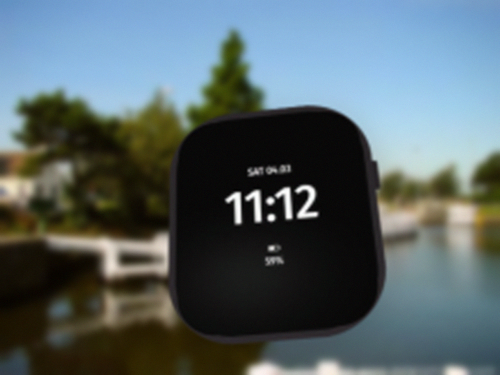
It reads 11,12
